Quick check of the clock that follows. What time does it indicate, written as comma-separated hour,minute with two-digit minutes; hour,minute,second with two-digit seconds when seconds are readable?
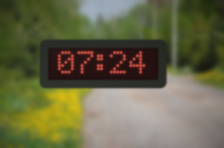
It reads 7,24
